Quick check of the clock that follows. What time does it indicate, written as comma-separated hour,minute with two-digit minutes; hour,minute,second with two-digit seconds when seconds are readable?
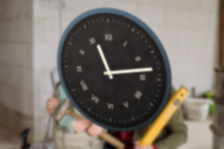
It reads 11,13
